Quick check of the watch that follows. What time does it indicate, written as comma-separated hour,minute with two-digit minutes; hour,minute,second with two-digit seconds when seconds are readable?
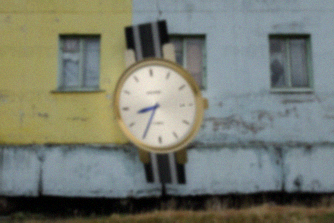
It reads 8,35
